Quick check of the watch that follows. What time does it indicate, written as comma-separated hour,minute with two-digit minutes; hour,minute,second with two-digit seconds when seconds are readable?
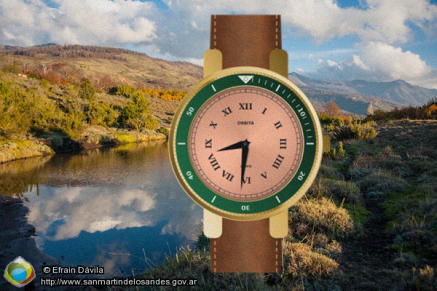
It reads 8,31
